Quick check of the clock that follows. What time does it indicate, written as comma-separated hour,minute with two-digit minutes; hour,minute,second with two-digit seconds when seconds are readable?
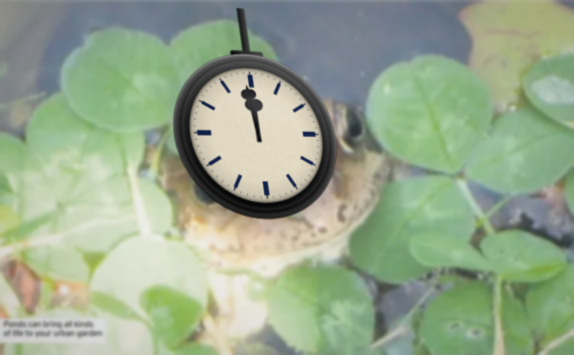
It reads 11,59
